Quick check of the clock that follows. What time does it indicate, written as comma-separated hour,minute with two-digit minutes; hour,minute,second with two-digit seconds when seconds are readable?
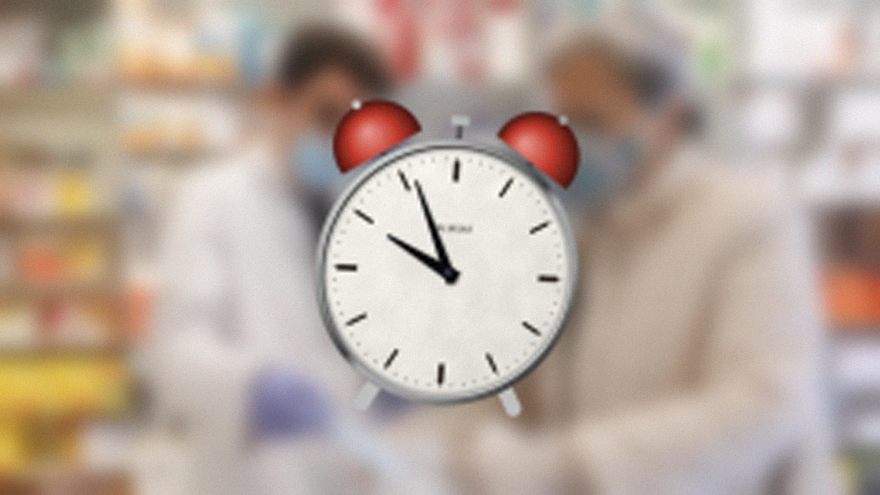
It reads 9,56
